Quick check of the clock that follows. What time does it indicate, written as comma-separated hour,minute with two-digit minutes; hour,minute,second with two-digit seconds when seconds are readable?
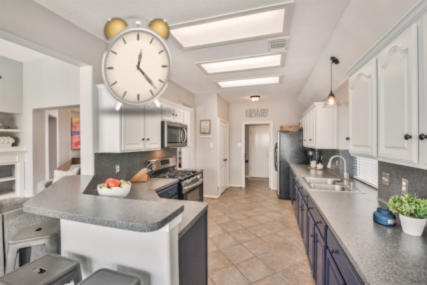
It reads 12,23
